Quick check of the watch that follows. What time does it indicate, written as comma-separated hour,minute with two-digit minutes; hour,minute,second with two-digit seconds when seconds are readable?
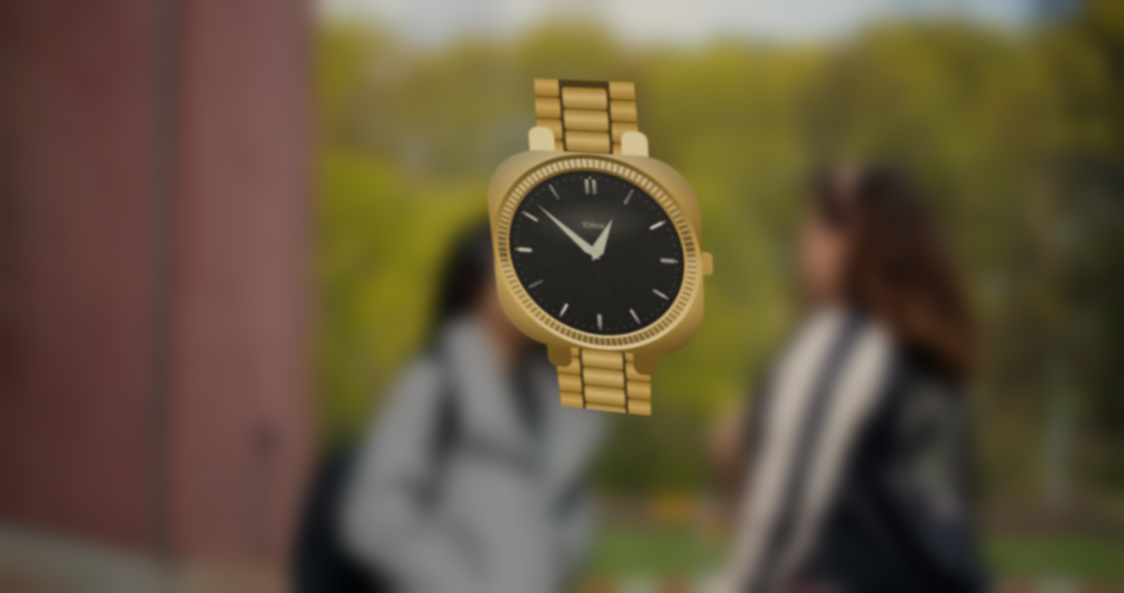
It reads 12,52
